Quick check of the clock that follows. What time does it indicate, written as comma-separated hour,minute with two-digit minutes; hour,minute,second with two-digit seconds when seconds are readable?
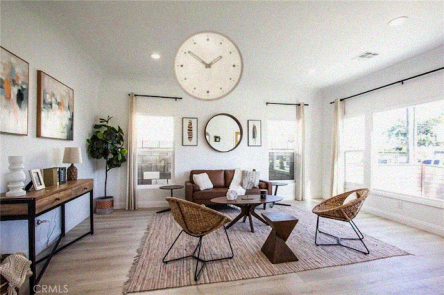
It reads 1,51
